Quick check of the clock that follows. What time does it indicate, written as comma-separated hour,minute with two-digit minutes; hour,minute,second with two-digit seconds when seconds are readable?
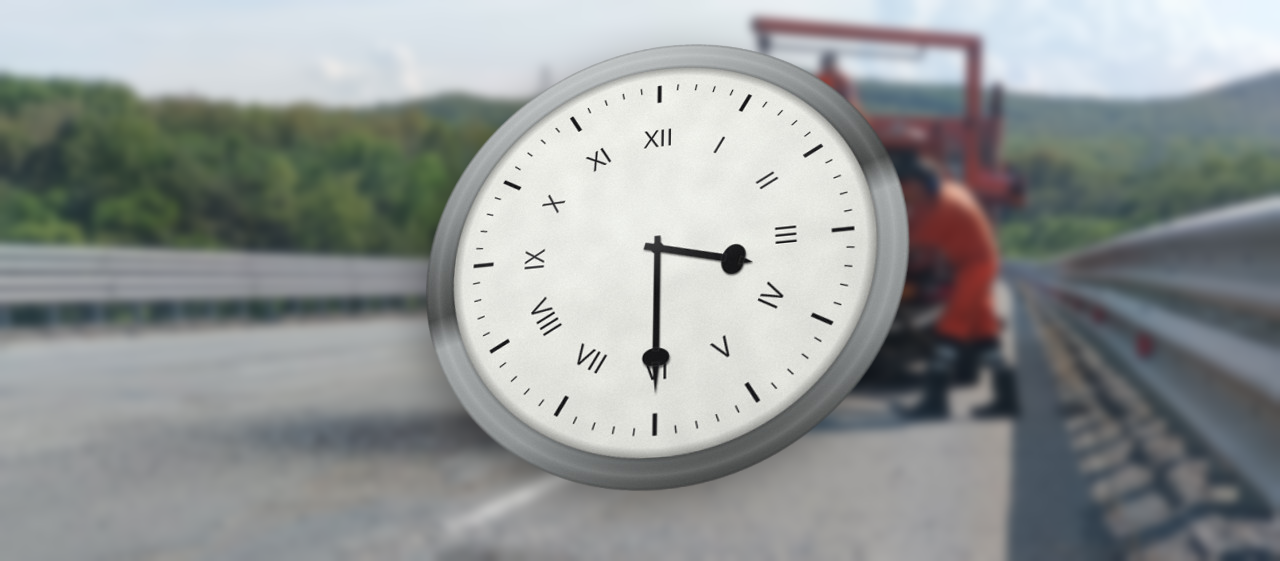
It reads 3,30
